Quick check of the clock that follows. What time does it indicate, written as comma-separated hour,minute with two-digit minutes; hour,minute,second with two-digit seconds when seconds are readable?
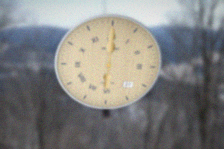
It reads 6,00
